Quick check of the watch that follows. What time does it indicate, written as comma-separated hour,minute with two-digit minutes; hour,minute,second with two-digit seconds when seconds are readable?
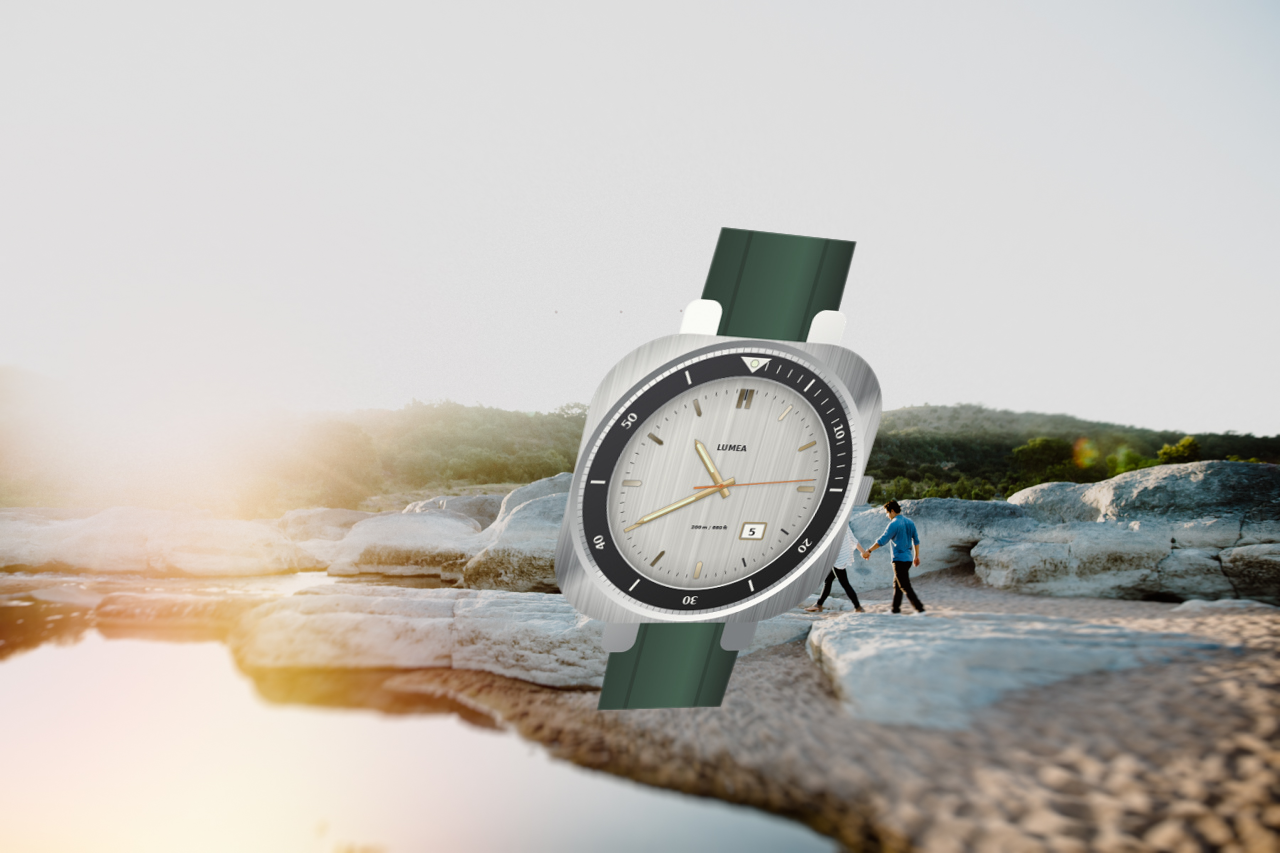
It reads 10,40,14
